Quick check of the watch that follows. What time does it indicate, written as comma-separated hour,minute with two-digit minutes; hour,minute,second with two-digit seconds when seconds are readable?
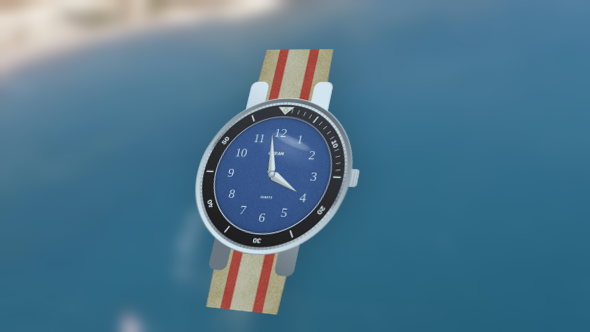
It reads 3,58
